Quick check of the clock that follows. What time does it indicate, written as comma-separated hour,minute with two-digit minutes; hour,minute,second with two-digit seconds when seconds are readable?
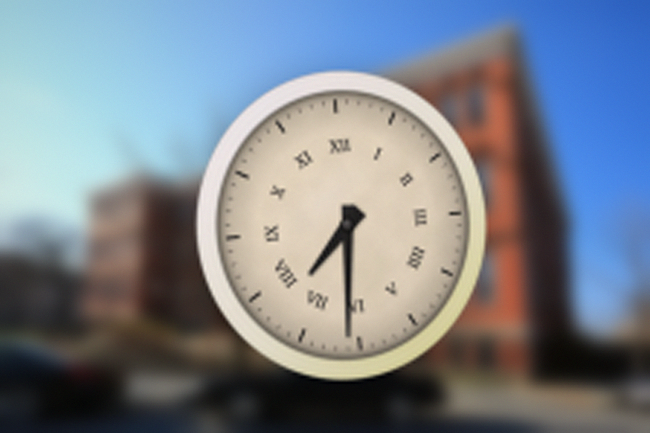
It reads 7,31
